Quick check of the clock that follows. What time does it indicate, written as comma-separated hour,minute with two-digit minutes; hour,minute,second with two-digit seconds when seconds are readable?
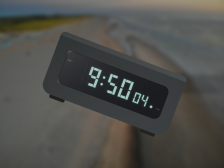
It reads 9,50,04
